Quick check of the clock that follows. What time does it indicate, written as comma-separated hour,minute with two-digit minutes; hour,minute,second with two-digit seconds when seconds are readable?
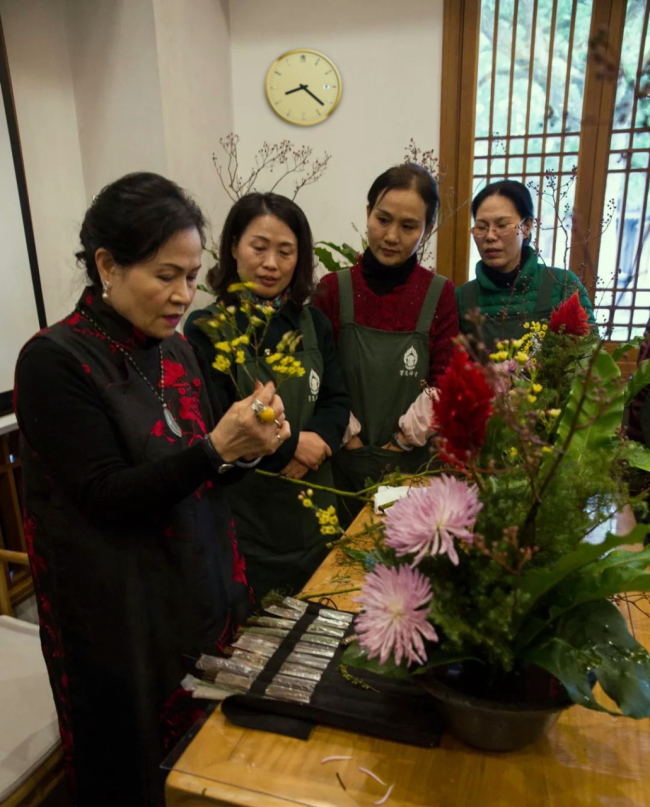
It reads 8,22
